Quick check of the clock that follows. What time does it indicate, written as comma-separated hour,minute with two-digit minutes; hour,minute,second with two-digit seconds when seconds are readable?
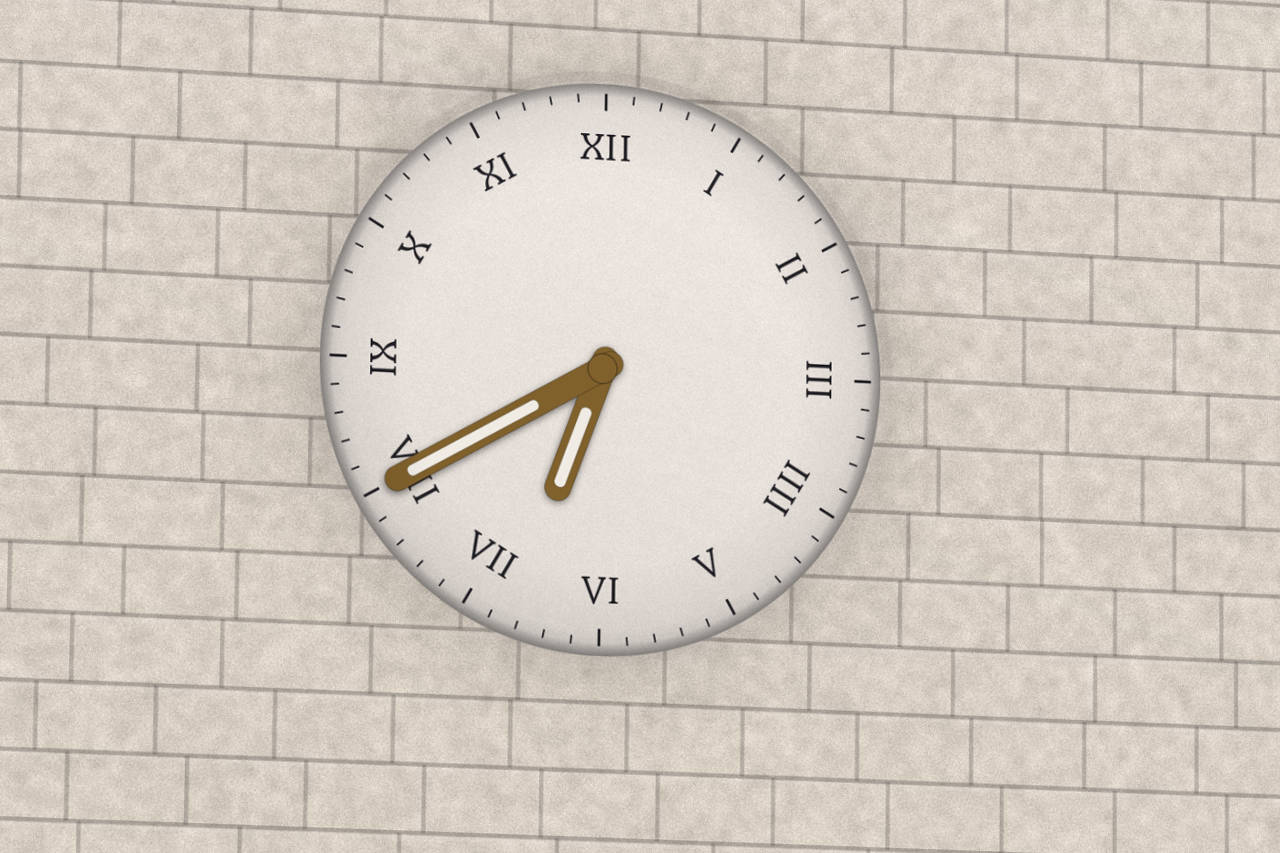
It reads 6,40
